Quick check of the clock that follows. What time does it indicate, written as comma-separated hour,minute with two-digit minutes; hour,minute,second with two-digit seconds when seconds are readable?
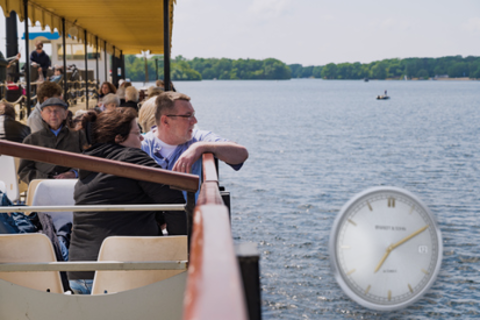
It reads 7,10
